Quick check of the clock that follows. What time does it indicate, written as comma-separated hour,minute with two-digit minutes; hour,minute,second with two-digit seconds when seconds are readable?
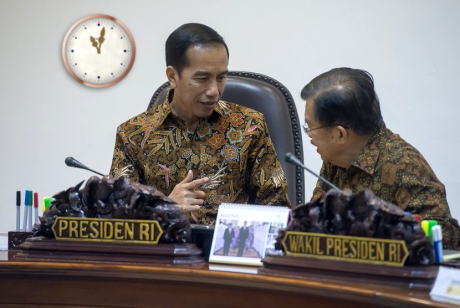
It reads 11,02
